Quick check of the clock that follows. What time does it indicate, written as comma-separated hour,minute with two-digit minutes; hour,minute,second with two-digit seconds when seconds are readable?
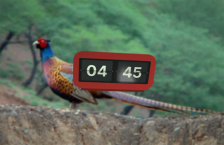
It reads 4,45
